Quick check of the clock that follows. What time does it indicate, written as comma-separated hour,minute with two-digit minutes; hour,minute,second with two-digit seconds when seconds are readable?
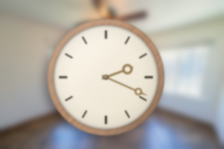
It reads 2,19
